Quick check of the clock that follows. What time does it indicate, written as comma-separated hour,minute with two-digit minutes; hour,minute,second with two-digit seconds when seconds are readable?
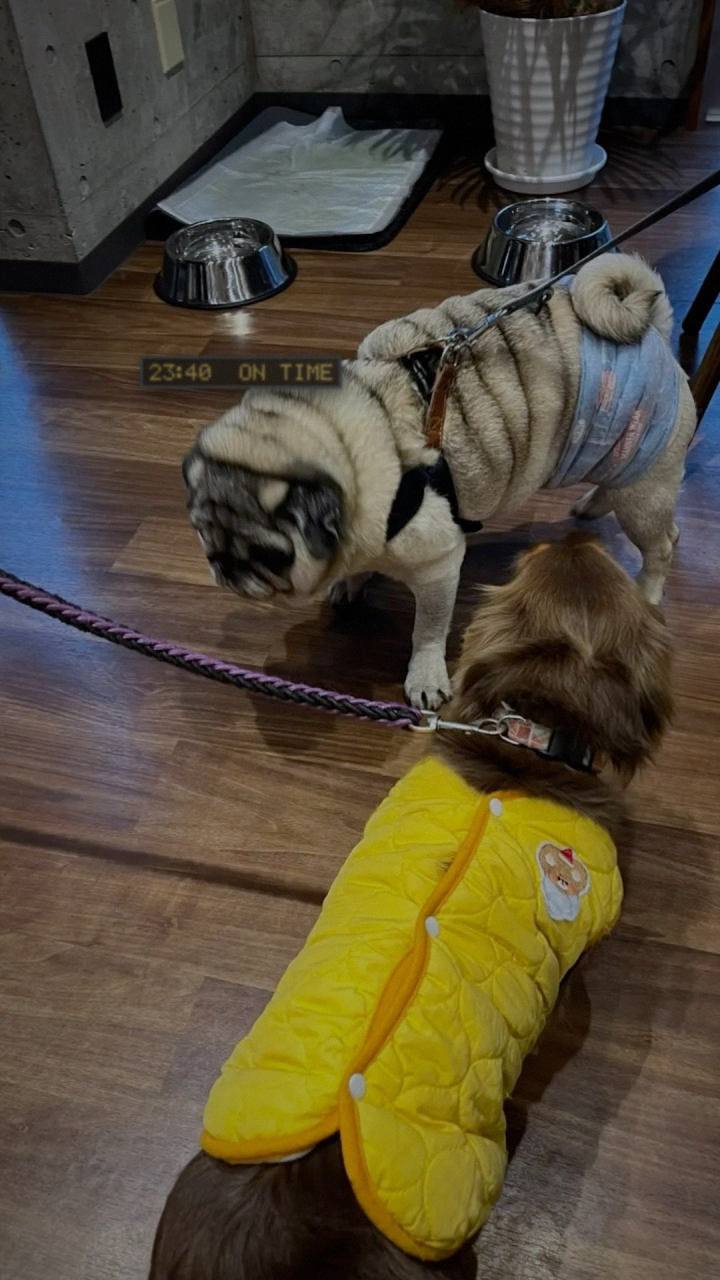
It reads 23,40
